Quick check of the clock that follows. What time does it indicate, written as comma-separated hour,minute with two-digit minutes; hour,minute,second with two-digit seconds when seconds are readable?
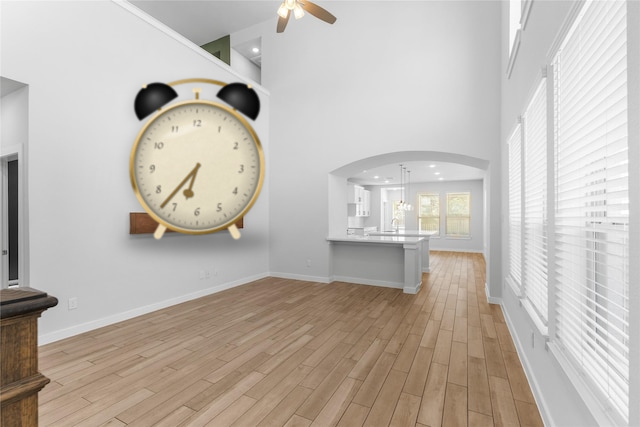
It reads 6,37
